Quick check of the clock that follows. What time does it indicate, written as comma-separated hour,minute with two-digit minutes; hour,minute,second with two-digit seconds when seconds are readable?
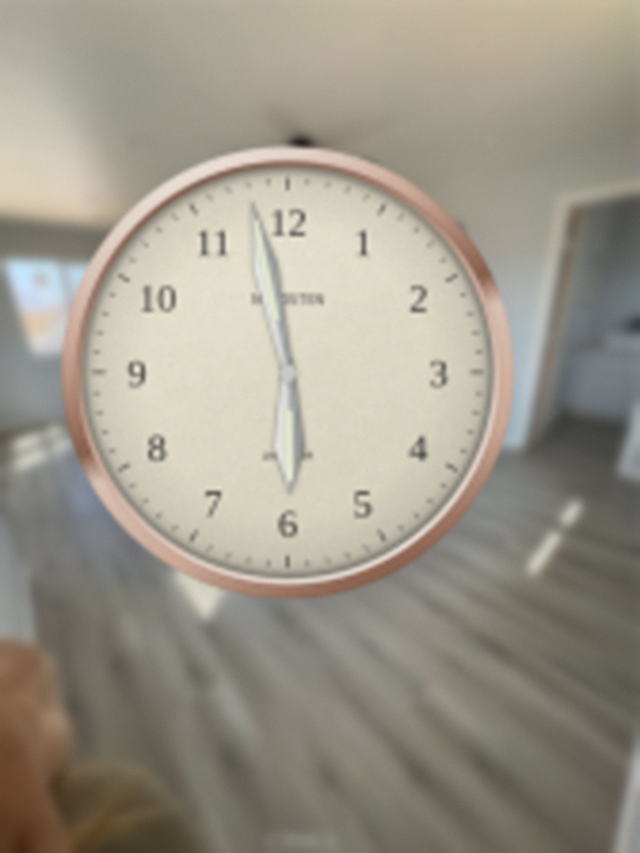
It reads 5,58
